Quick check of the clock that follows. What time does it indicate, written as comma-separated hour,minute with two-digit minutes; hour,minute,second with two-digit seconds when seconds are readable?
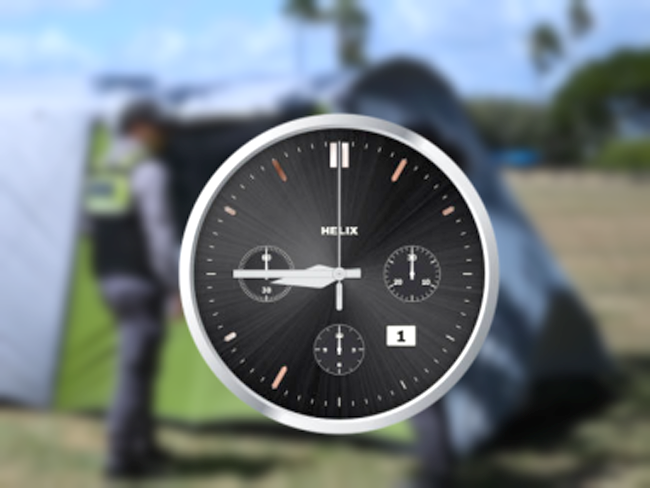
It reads 8,45
